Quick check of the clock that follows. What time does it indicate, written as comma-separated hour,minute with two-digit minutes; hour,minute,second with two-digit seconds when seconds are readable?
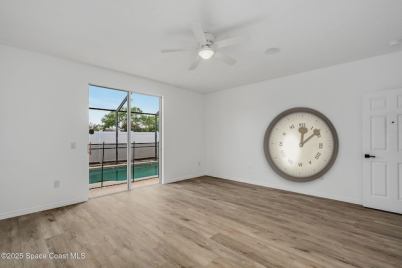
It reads 12,08
